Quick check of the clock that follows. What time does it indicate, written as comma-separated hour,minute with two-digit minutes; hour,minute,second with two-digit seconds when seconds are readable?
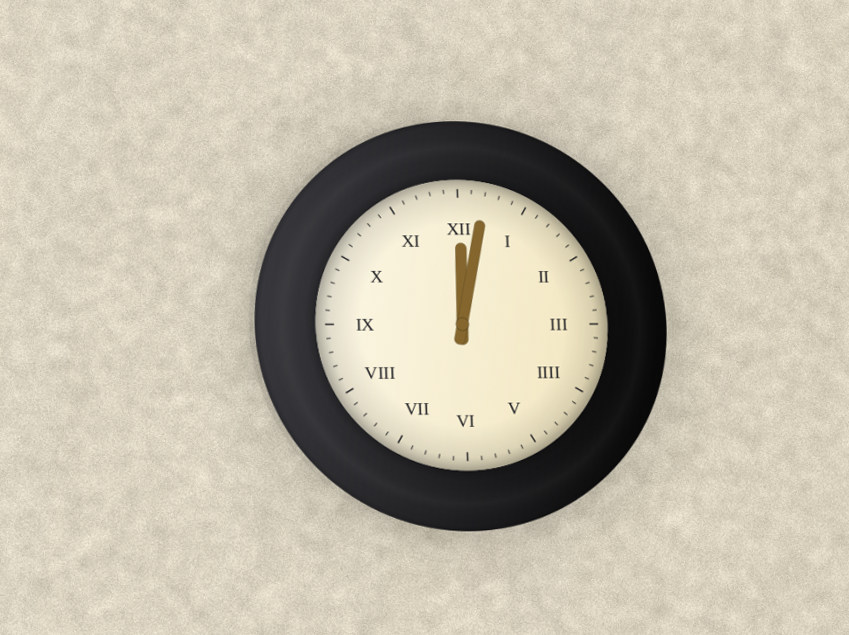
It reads 12,02
